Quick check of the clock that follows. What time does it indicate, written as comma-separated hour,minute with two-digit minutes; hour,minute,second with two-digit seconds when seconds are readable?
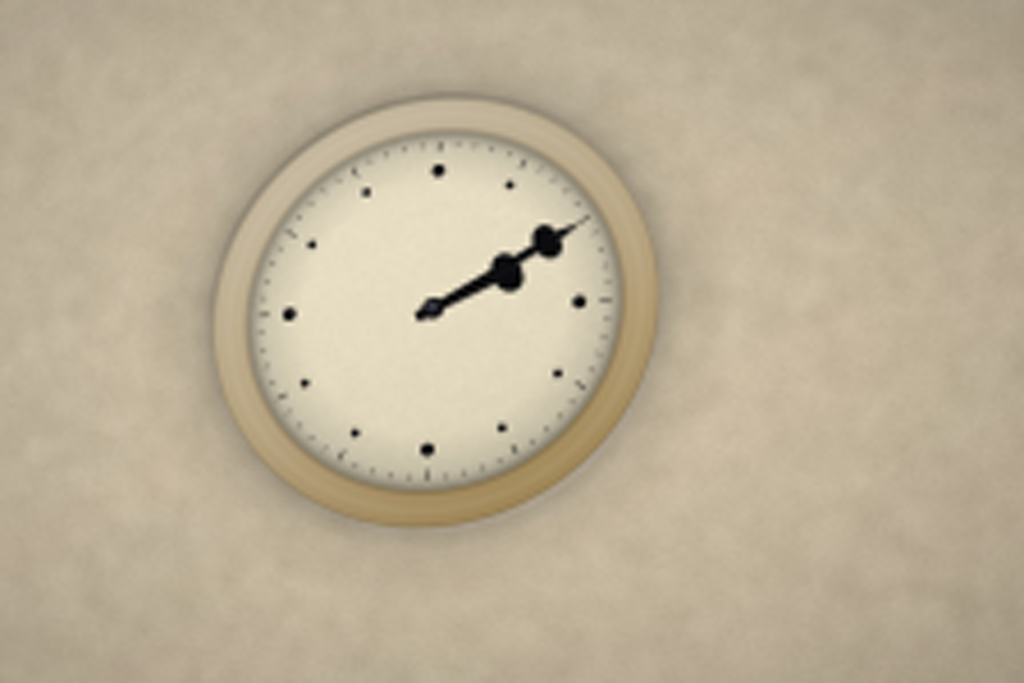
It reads 2,10
